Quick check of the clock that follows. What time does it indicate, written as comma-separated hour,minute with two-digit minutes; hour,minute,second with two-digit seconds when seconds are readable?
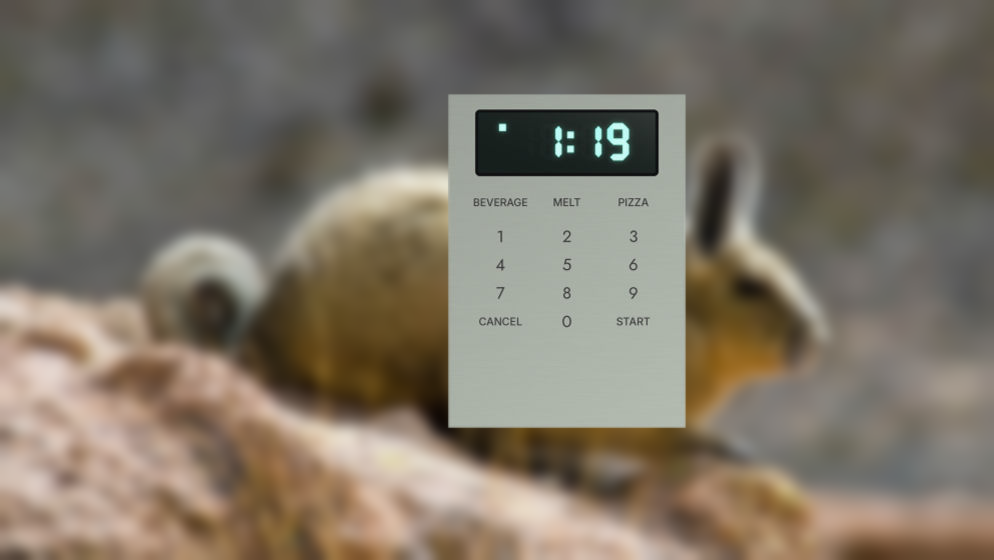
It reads 1,19
